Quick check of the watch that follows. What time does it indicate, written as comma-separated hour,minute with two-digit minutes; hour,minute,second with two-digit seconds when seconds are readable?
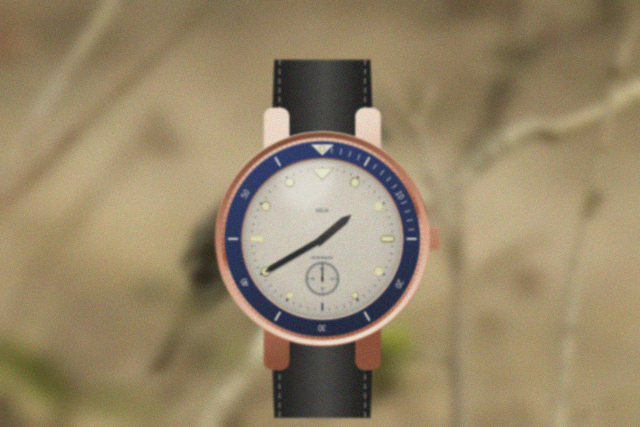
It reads 1,40
